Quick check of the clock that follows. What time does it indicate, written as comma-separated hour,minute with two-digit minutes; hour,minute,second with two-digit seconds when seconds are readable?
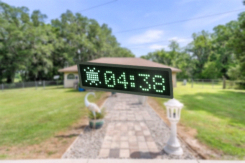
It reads 4,38
